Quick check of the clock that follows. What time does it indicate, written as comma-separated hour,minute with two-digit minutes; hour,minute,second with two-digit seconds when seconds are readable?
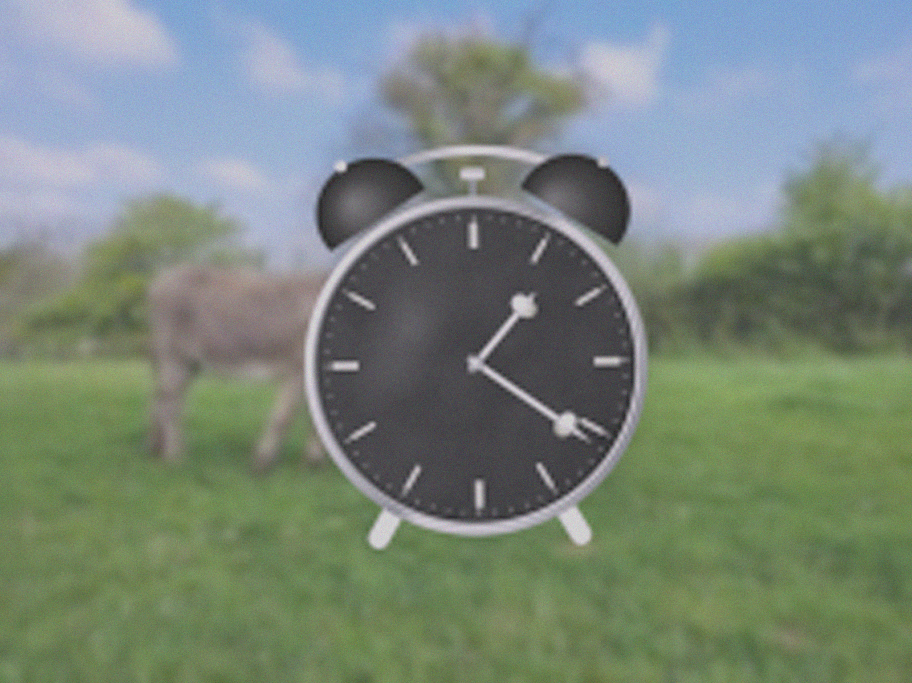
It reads 1,21
